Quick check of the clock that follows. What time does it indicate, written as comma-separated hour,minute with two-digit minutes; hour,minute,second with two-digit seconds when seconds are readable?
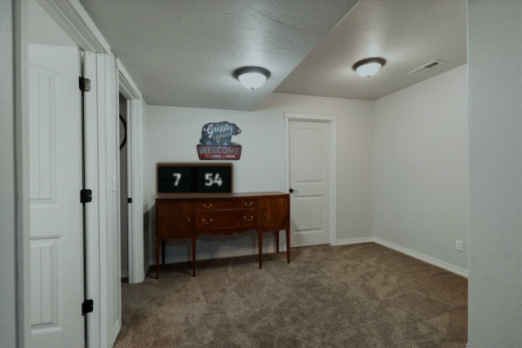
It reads 7,54
